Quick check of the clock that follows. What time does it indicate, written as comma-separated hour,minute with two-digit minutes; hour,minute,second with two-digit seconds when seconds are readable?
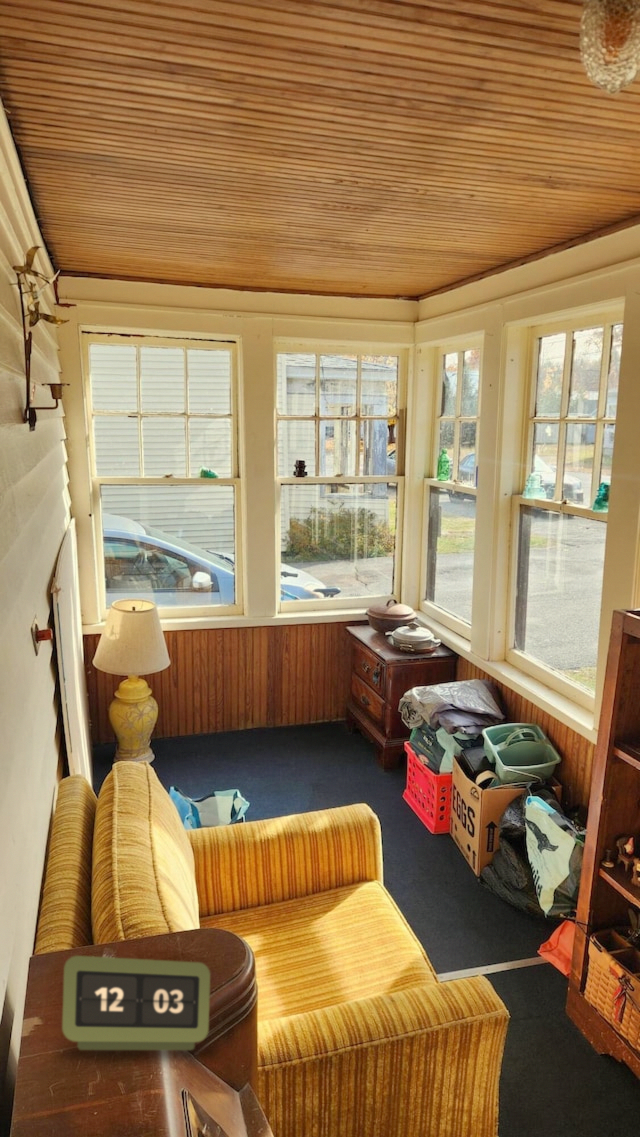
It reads 12,03
